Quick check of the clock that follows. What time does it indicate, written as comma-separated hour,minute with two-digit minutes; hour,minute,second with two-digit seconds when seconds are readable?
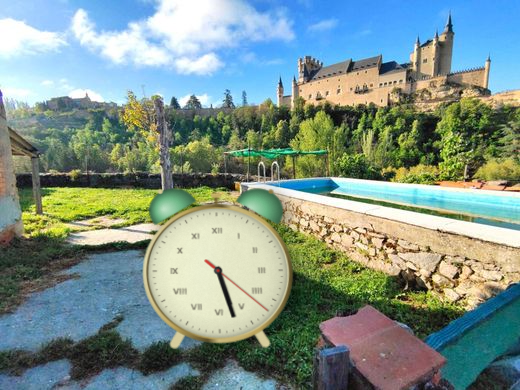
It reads 5,27,22
